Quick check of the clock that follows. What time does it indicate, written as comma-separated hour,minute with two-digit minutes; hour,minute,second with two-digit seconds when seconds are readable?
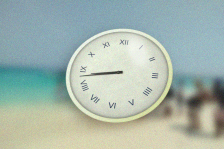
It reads 8,43
